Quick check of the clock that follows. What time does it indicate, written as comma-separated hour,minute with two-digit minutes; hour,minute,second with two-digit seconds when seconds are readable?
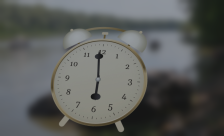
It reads 5,59
